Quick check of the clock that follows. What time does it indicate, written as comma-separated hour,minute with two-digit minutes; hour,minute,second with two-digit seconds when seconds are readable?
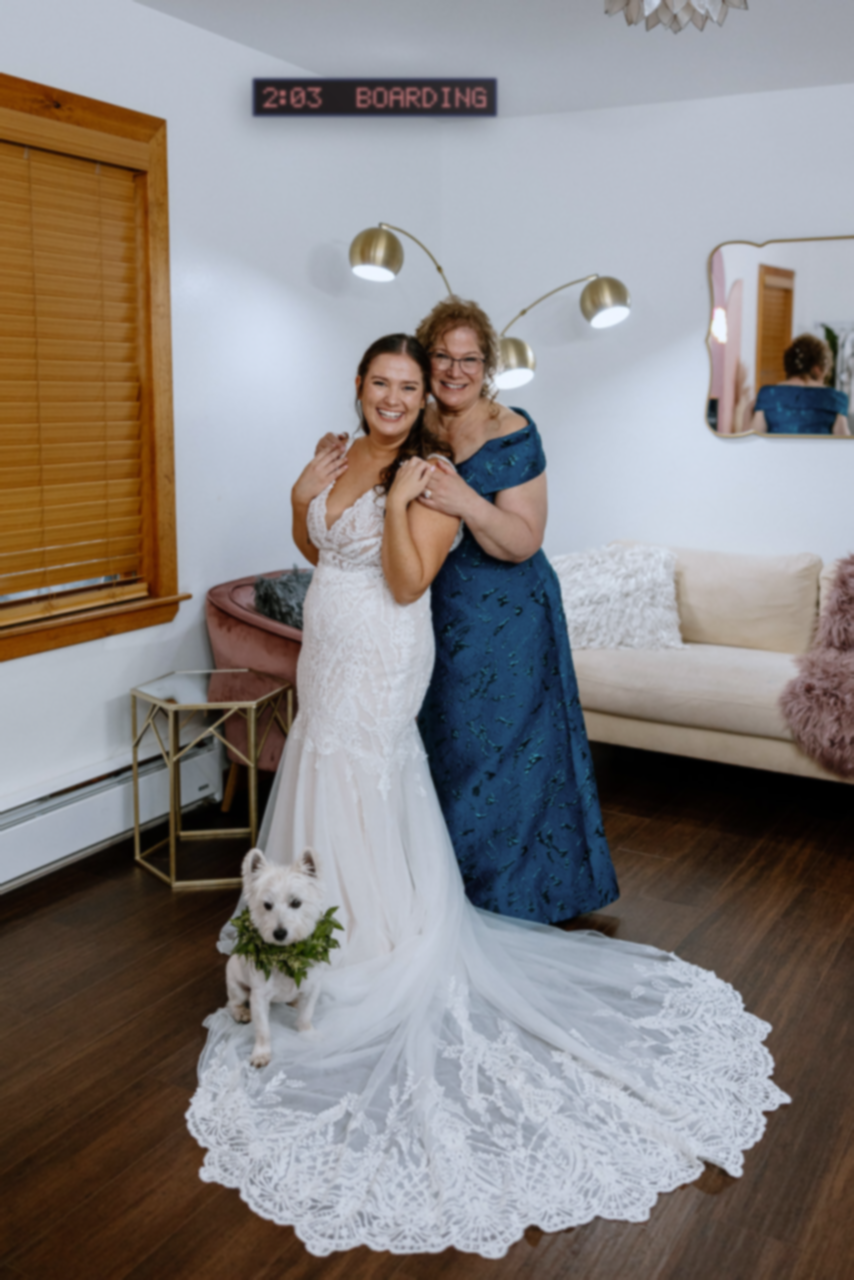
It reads 2,03
